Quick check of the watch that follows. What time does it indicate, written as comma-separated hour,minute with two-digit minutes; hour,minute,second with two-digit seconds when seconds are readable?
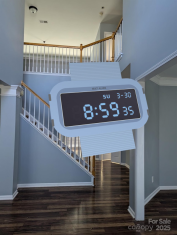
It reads 8,59,35
